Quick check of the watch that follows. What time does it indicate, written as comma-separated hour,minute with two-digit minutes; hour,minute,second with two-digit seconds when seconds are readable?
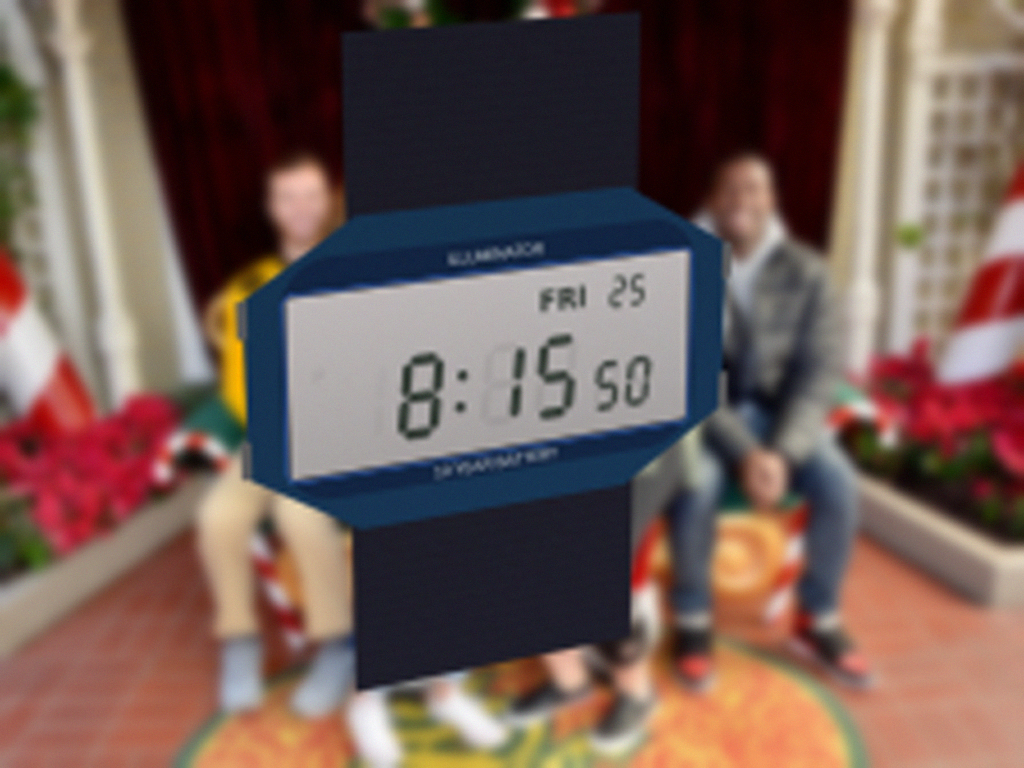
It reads 8,15,50
